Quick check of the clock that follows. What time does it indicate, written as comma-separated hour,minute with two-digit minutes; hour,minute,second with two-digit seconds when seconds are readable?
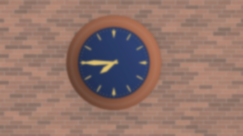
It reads 7,45
